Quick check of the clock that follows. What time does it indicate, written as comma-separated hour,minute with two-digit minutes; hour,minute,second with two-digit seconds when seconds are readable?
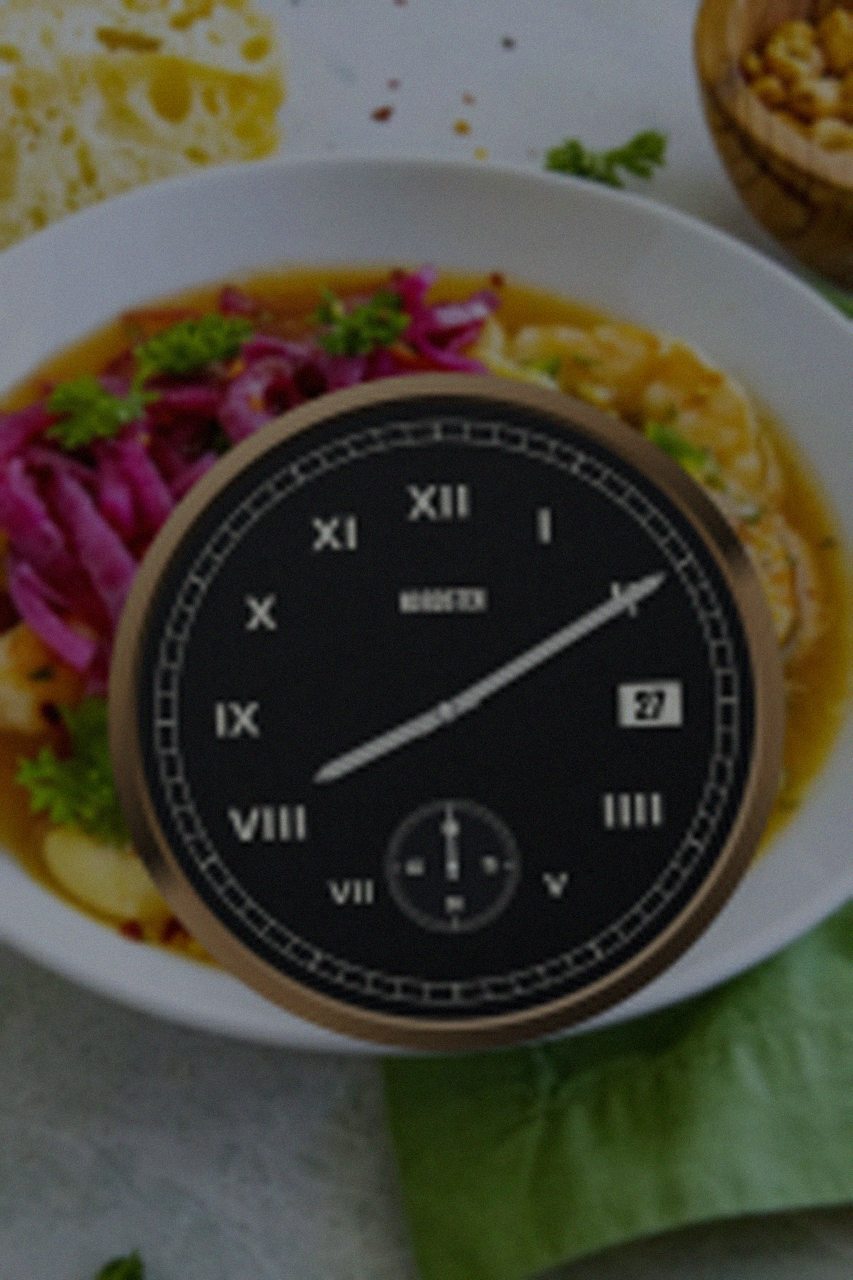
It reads 8,10
